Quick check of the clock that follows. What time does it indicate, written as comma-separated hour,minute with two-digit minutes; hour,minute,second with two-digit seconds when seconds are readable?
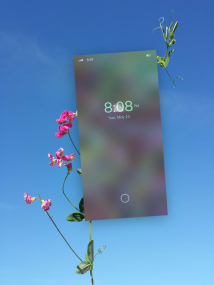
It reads 8,08
